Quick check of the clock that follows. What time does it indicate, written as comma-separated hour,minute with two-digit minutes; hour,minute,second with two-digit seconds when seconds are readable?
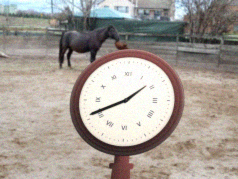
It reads 1,41
